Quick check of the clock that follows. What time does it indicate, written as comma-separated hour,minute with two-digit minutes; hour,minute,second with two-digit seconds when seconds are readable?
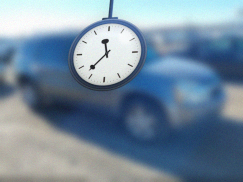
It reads 11,37
